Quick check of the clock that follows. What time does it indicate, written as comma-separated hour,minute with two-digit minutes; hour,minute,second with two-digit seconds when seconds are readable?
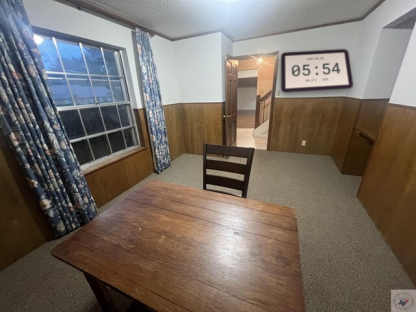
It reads 5,54
